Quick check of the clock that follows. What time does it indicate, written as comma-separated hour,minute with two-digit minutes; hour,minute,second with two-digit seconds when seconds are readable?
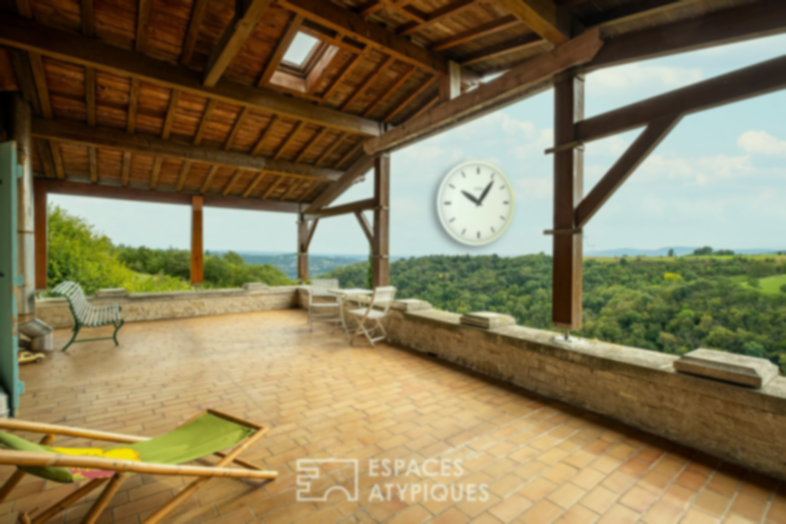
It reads 10,06
